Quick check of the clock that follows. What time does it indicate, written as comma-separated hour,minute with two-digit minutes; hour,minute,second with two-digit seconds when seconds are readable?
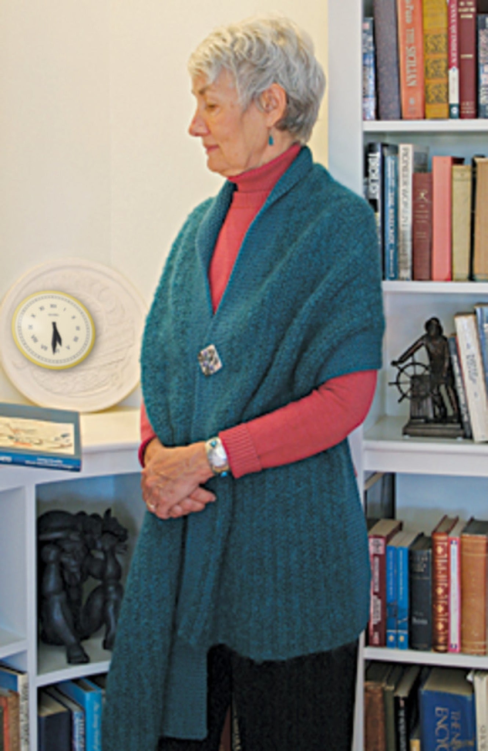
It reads 5,31
